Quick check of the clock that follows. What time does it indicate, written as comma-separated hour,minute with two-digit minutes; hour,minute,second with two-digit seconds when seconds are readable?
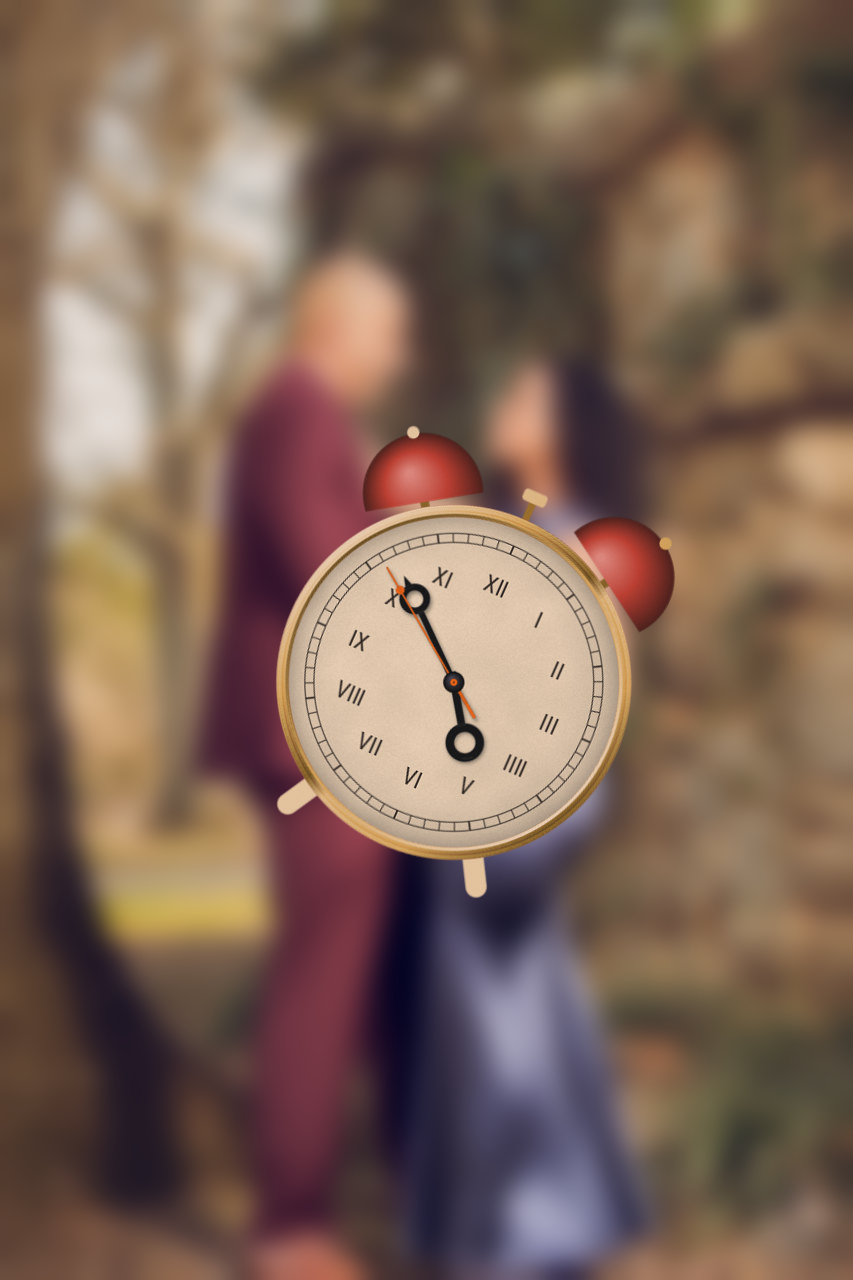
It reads 4,51,51
